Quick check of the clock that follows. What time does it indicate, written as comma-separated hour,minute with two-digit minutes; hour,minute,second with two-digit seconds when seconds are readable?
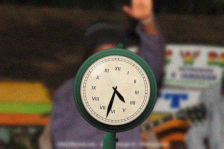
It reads 4,32
